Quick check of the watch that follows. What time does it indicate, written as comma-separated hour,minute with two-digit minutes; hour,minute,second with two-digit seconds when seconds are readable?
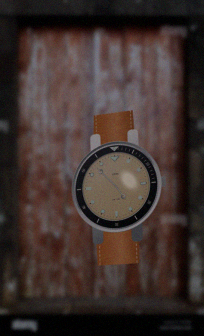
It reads 4,53
